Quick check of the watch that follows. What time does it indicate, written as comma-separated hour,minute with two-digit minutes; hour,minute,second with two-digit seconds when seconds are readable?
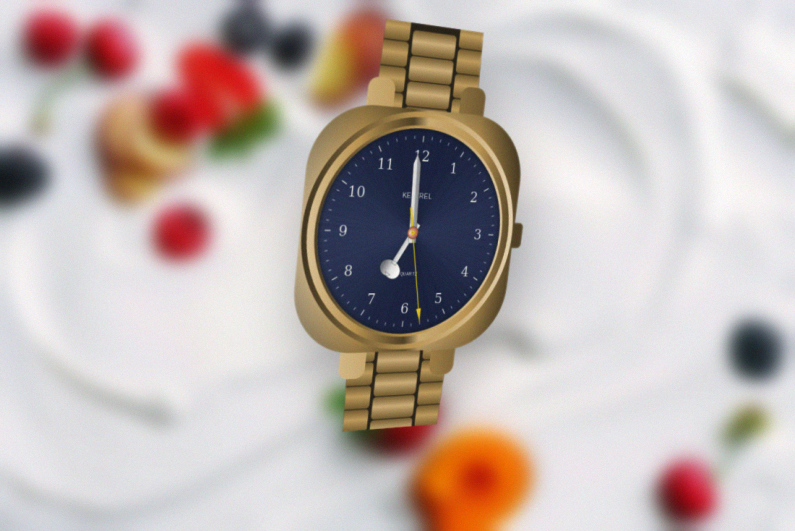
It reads 6,59,28
